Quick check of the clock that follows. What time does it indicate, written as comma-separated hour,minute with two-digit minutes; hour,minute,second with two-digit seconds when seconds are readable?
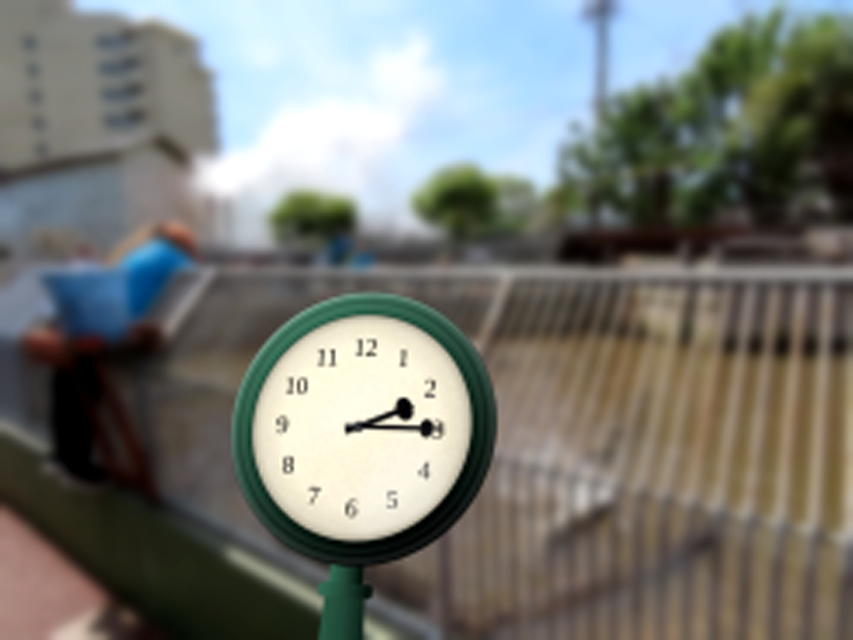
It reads 2,15
